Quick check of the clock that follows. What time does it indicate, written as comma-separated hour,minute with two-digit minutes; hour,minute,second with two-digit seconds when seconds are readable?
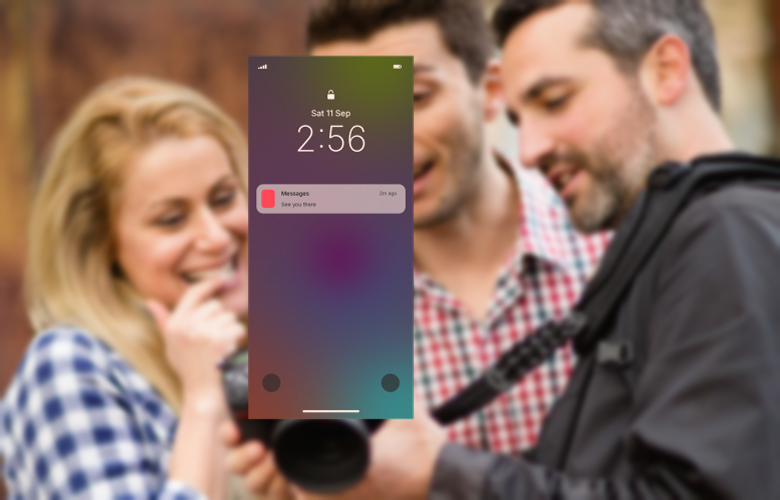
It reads 2,56
